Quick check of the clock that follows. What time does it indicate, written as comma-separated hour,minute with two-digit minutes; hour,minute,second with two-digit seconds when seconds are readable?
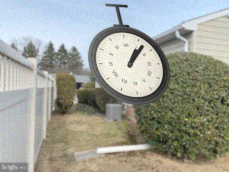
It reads 1,07
